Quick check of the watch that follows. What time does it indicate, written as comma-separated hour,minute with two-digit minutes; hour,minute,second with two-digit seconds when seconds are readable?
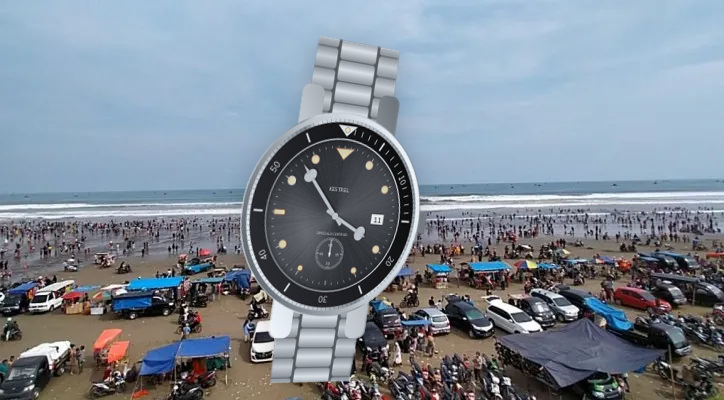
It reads 3,53
